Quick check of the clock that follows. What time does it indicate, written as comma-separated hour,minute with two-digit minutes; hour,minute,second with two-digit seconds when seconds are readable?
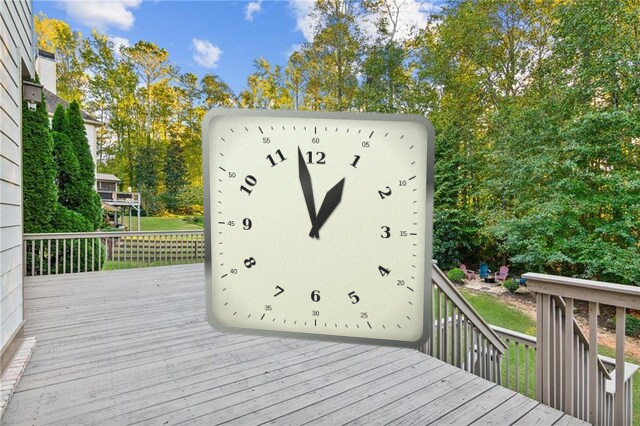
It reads 12,58
